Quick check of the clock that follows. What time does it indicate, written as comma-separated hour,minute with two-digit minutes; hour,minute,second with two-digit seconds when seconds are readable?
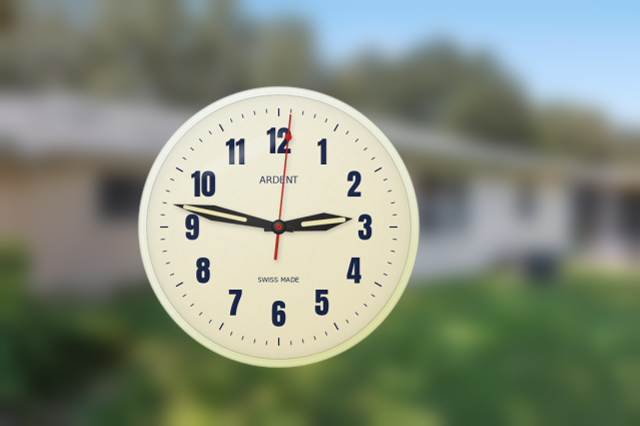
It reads 2,47,01
